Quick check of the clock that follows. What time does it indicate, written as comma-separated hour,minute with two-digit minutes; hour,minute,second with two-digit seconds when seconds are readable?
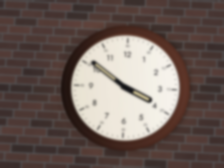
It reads 3,51
